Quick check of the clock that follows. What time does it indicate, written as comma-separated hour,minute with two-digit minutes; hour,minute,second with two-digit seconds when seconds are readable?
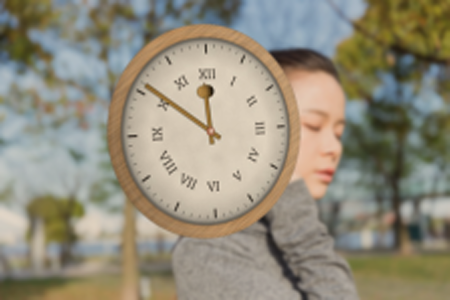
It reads 11,51
